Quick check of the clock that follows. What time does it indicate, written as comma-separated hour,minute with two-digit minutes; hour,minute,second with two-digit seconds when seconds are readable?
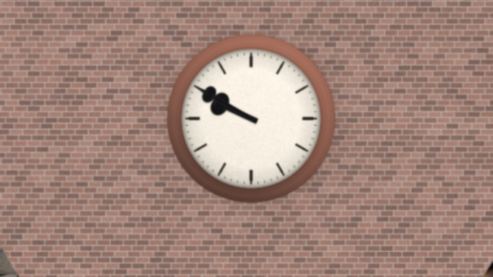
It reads 9,50
